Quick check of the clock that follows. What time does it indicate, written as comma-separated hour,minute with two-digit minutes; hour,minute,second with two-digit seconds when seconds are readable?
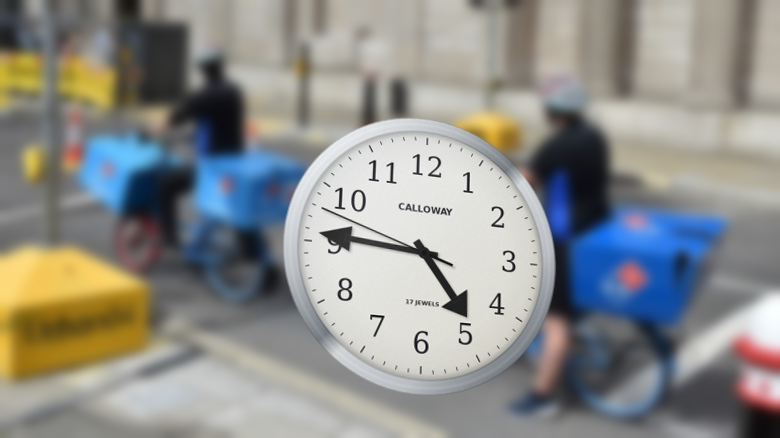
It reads 4,45,48
